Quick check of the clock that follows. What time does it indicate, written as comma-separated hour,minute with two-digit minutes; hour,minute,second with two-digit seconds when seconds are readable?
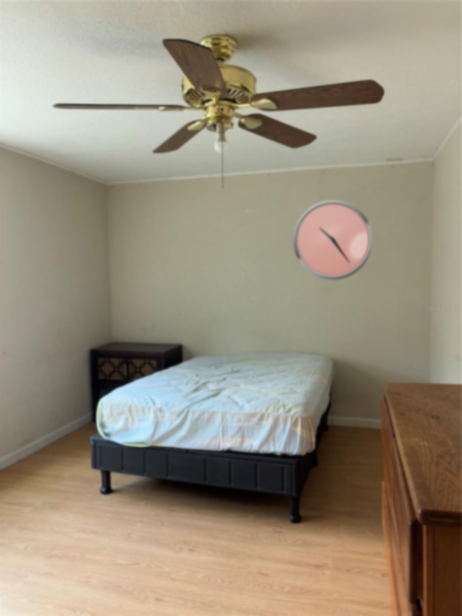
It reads 10,24
